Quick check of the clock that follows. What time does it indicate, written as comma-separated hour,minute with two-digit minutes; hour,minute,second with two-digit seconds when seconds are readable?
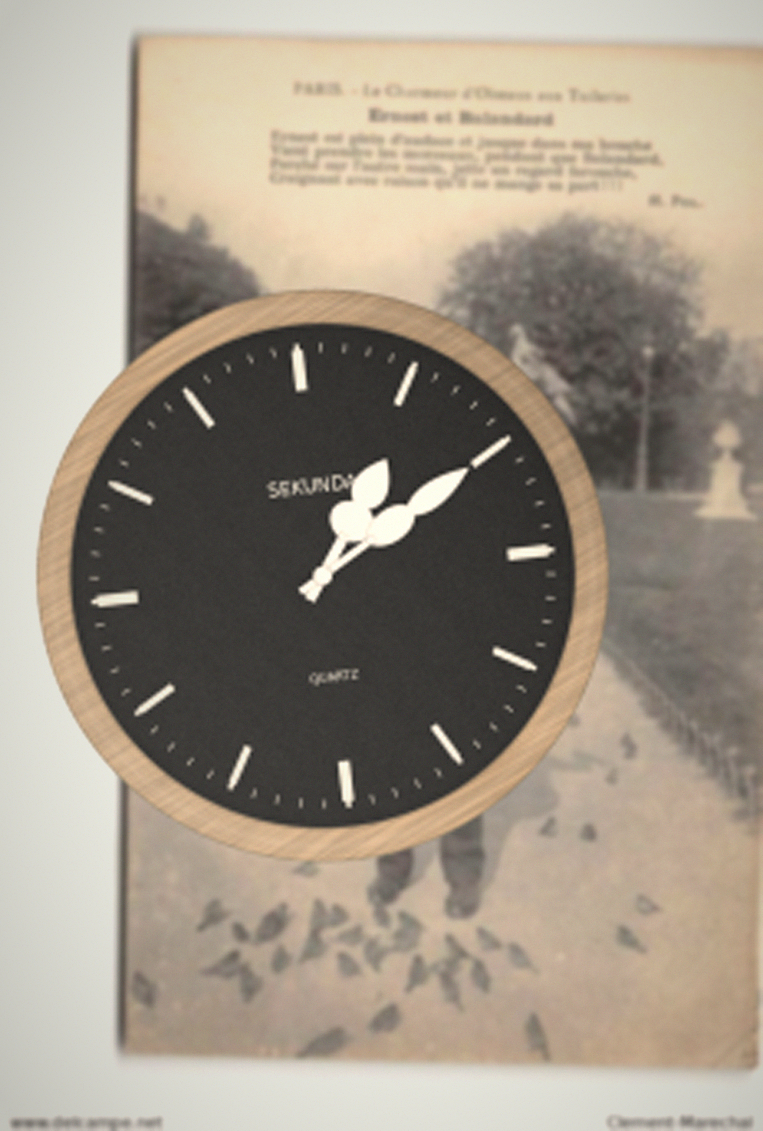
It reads 1,10
